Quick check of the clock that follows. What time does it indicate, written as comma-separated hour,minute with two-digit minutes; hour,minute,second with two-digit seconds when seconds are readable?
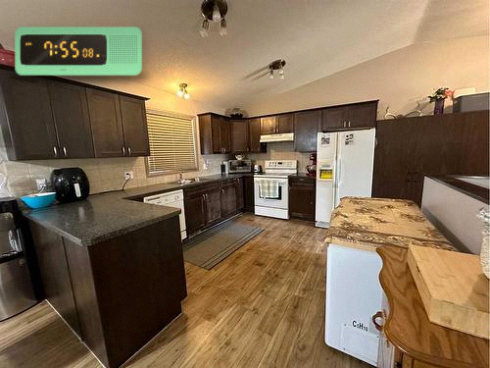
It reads 7,55,08
